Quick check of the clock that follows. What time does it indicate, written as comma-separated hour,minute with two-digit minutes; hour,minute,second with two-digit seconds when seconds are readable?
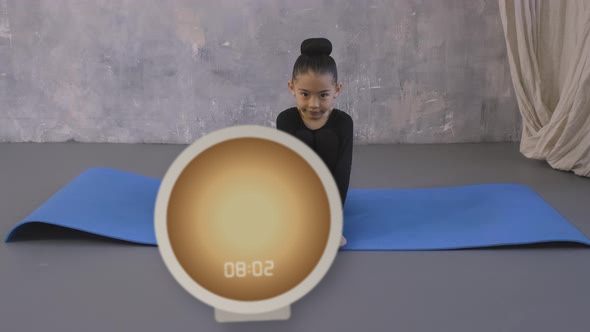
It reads 8,02
